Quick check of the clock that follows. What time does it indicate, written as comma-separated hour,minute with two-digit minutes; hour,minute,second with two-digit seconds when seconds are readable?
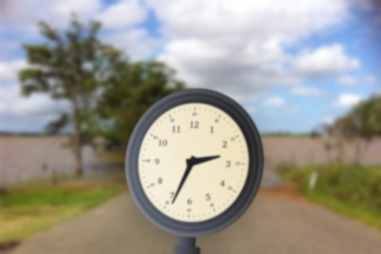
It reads 2,34
